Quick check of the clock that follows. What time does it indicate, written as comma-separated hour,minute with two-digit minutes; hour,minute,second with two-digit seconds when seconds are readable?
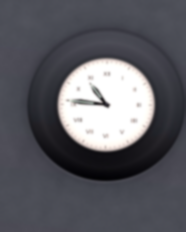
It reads 10,46
